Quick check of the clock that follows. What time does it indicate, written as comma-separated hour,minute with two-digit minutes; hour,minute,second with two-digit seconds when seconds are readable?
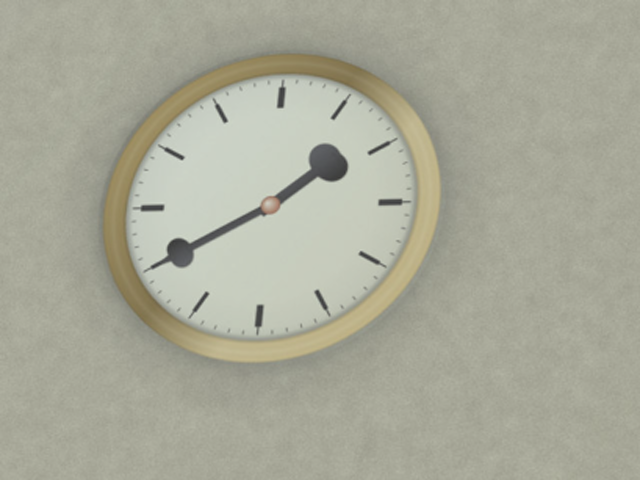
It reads 1,40
